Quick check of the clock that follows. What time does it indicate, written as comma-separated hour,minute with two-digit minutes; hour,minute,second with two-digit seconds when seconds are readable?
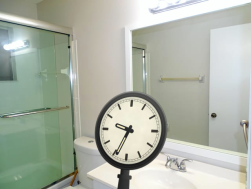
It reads 9,34
